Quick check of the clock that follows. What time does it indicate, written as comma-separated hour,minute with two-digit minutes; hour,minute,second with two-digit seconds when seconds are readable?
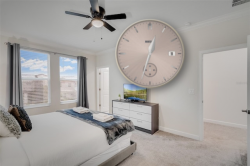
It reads 12,33
